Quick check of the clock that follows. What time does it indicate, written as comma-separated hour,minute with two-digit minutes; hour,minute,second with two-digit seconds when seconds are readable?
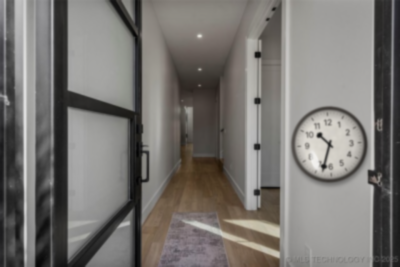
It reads 10,33
